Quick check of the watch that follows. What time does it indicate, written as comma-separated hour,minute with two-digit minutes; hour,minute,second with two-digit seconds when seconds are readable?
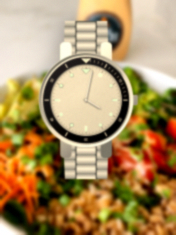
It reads 4,02
